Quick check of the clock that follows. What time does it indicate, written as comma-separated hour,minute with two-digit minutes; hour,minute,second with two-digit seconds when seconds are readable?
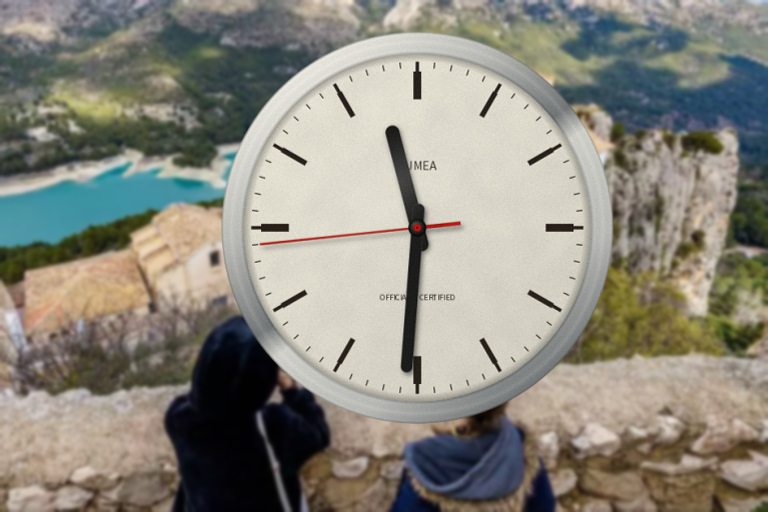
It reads 11,30,44
